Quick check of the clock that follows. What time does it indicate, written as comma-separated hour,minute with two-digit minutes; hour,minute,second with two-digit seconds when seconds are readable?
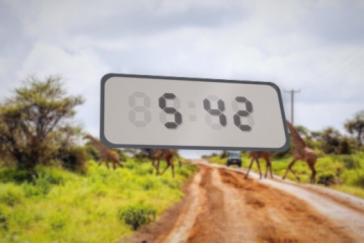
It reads 5,42
